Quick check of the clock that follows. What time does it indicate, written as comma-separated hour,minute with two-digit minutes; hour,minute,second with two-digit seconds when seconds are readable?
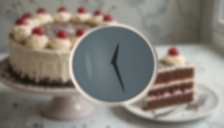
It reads 12,27
